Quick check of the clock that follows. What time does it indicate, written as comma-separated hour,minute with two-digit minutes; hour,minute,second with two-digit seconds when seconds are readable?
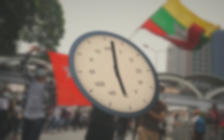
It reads 6,02
